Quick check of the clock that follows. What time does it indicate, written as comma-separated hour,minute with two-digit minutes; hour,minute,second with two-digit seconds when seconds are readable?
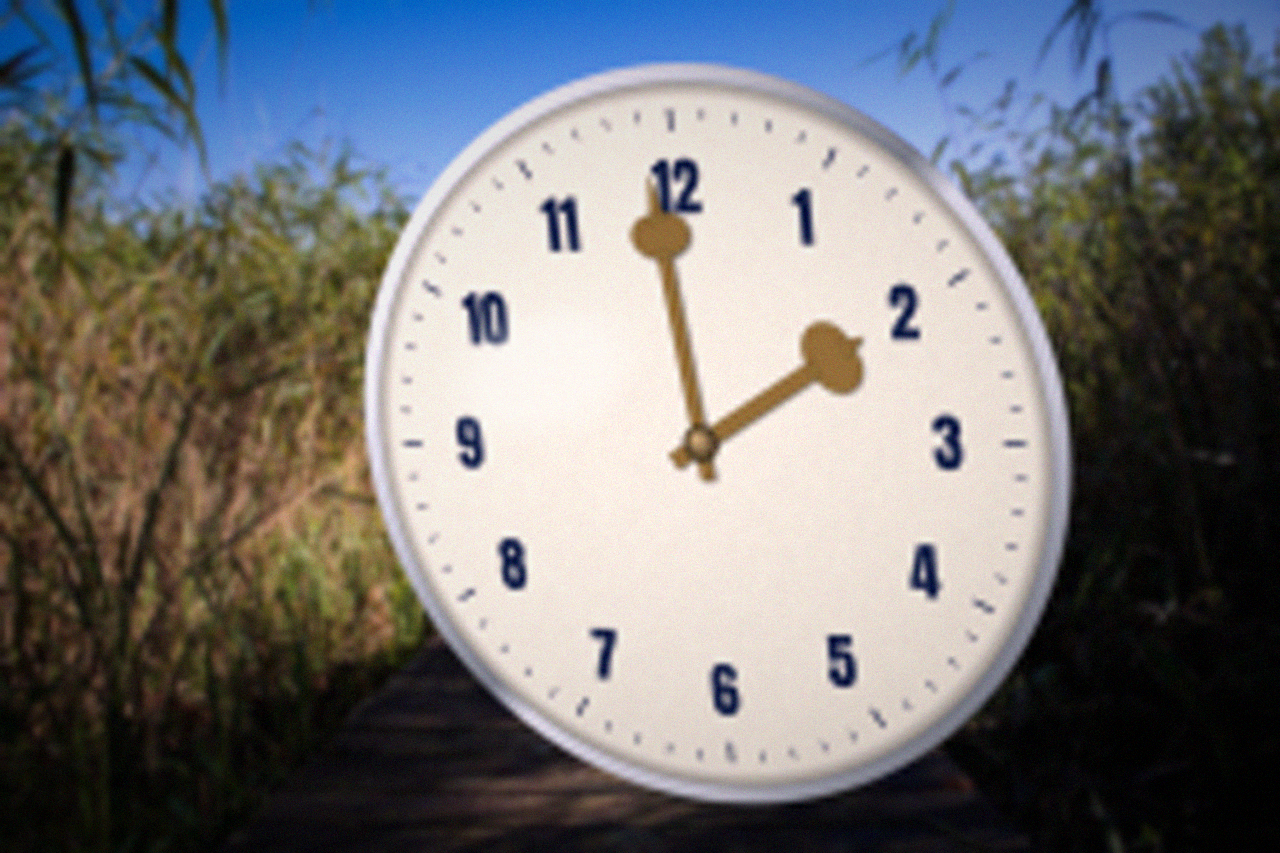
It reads 1,59
